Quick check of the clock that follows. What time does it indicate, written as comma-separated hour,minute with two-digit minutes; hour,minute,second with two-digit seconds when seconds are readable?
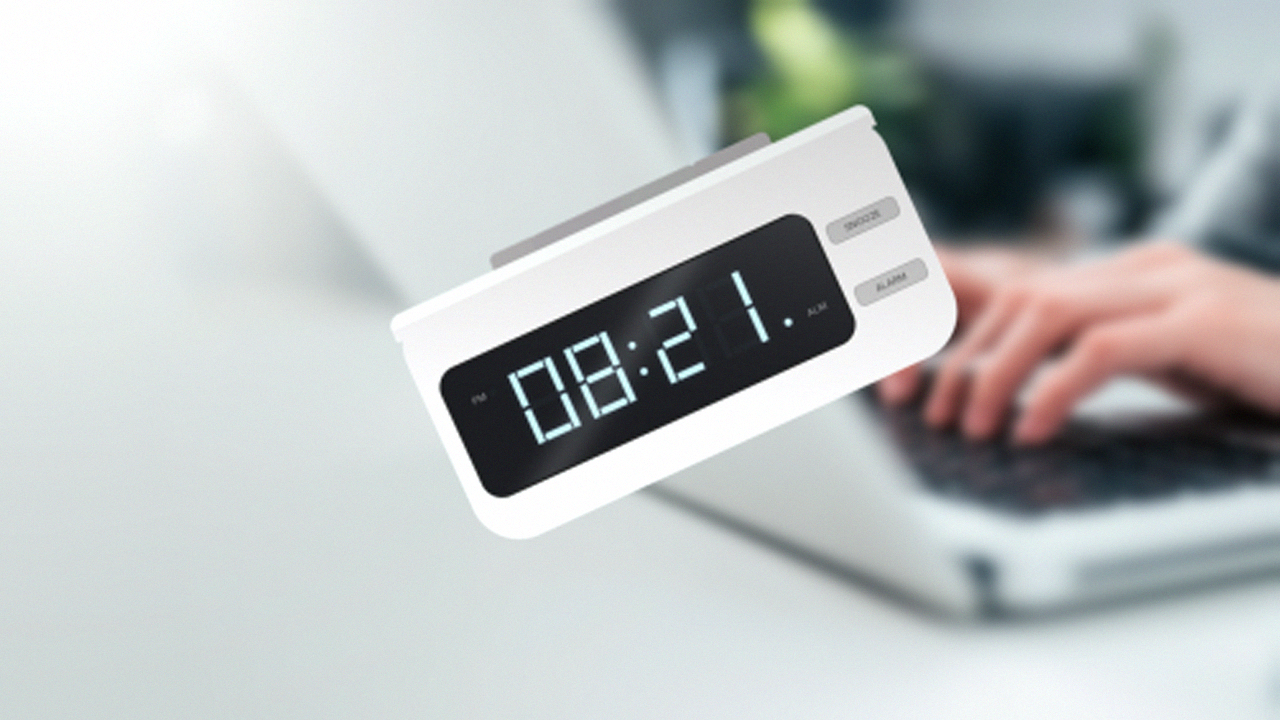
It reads 8,21
